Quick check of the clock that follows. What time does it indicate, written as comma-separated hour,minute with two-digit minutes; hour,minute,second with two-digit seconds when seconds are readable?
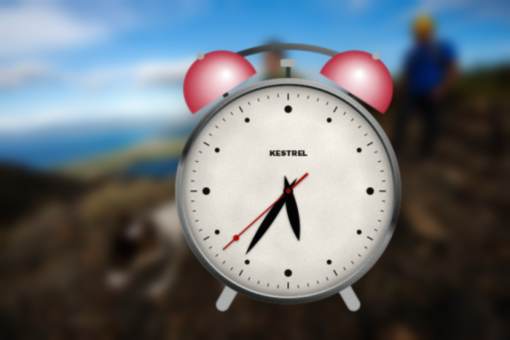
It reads 5,35,38
